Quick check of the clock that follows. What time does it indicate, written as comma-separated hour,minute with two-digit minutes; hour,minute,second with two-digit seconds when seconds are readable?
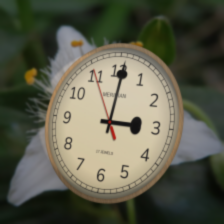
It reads 3,00,55
